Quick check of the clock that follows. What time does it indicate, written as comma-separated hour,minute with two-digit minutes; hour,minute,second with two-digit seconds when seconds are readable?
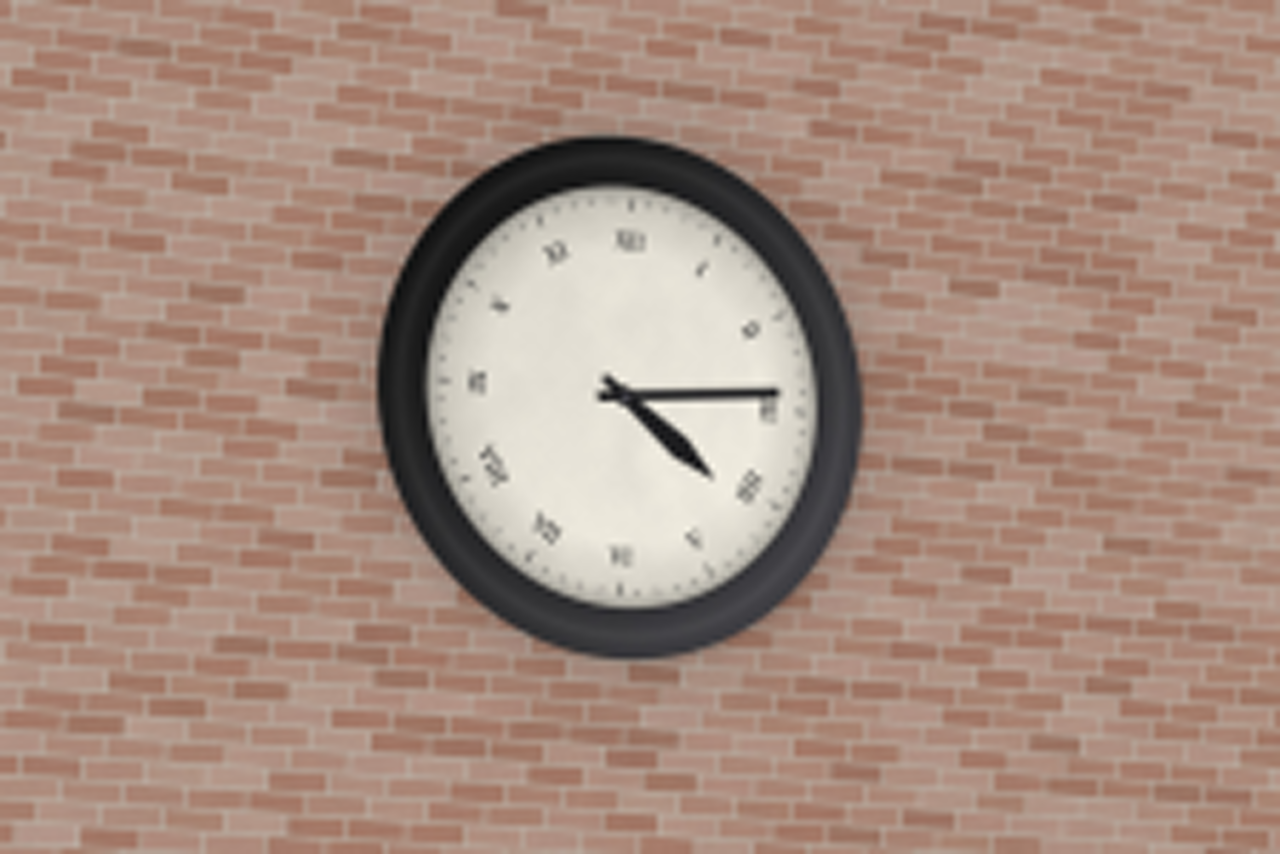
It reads 4,14
